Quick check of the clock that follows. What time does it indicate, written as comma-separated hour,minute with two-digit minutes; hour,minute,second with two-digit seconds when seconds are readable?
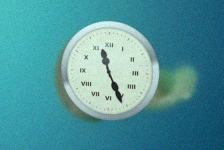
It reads 11,26
